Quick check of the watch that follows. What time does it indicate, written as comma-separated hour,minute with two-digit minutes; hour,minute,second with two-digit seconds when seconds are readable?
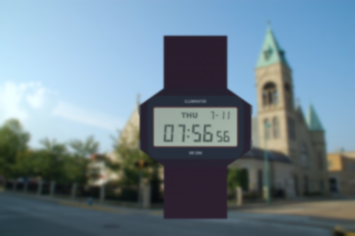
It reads 7,56,56
